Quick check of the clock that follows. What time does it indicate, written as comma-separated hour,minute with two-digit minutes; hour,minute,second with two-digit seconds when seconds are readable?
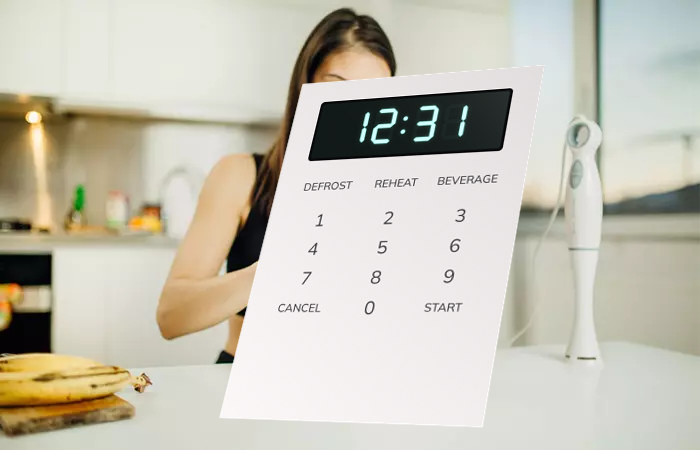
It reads 12,31
